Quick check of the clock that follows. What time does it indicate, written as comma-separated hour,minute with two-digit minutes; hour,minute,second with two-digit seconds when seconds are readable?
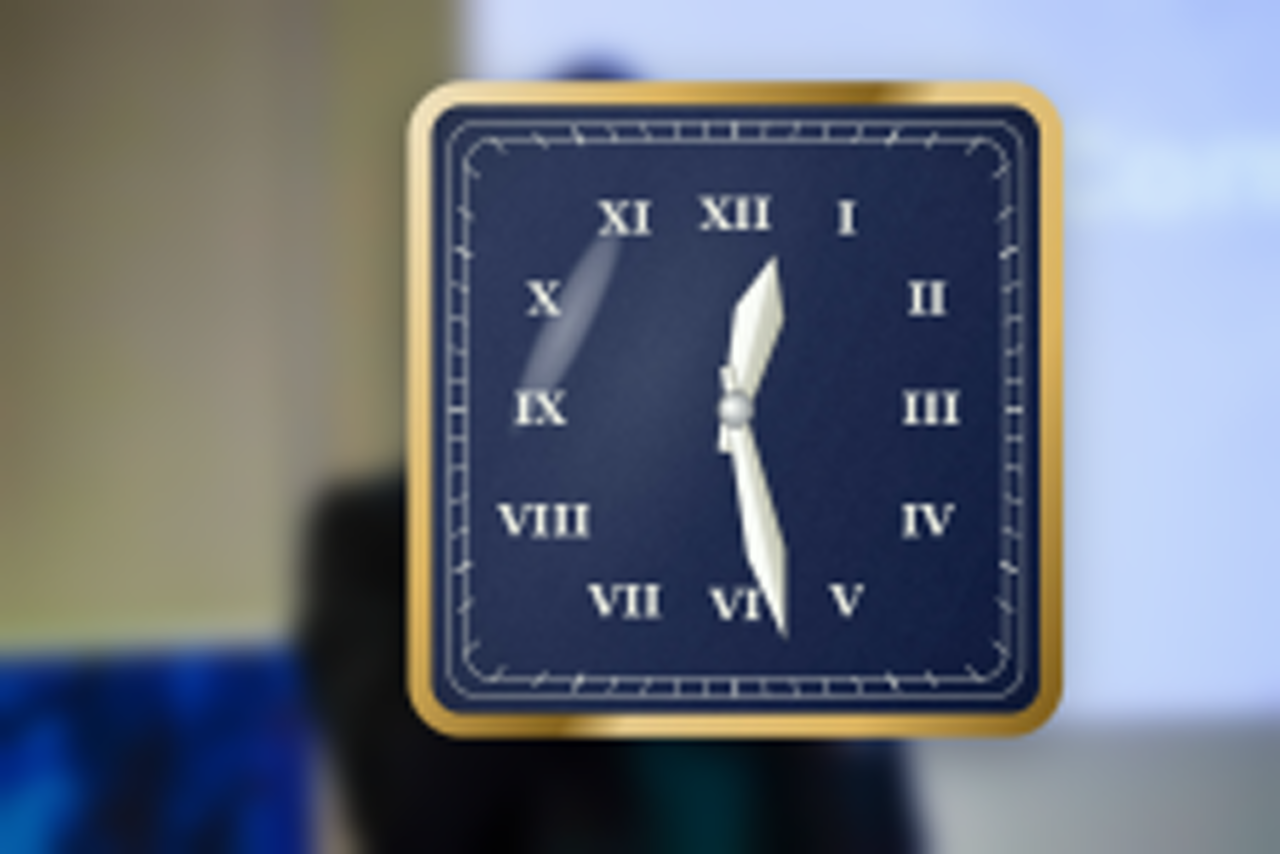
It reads 12,28
